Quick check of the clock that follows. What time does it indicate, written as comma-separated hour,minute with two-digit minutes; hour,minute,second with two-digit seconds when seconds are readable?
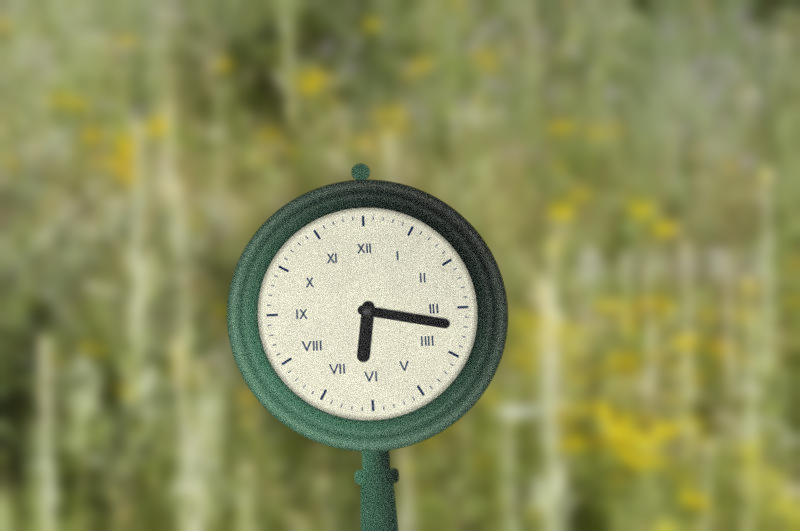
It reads 6,17
